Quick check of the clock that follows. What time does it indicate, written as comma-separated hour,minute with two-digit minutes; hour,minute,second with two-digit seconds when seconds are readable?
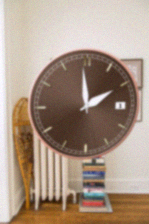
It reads 1,59
